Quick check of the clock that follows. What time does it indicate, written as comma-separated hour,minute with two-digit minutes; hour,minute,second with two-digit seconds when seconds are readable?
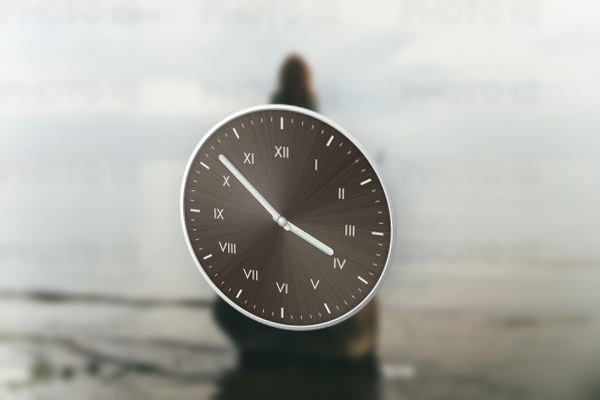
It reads 3,52
